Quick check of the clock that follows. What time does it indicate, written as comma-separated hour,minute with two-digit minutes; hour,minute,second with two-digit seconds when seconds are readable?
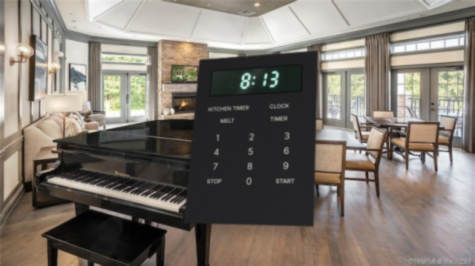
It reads 8,13
